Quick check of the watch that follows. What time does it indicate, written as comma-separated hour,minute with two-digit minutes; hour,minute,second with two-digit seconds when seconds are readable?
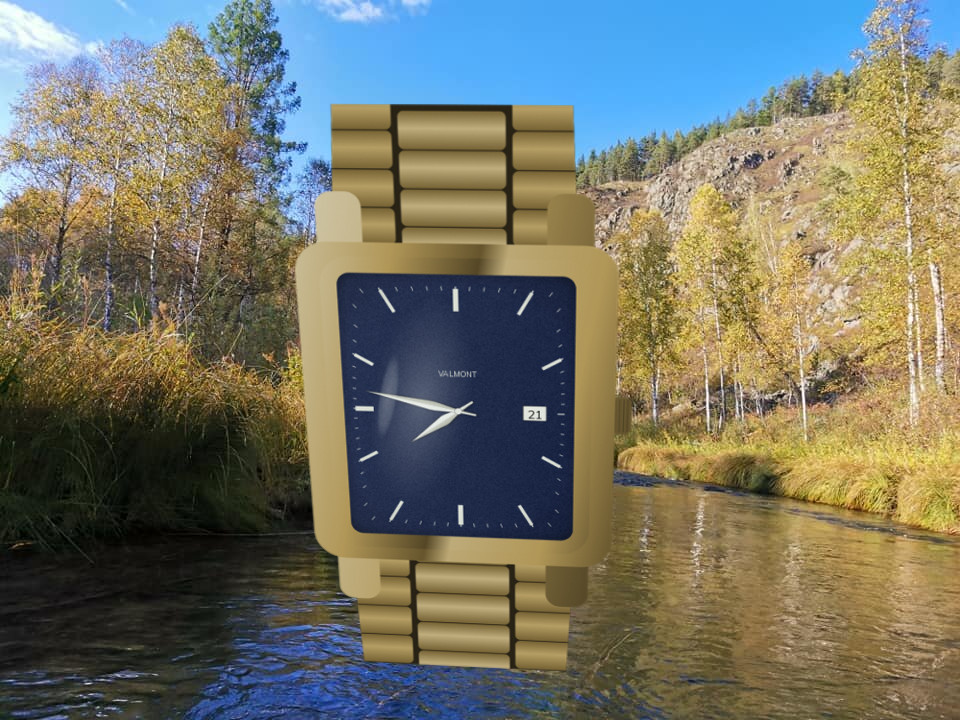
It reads 7,47
